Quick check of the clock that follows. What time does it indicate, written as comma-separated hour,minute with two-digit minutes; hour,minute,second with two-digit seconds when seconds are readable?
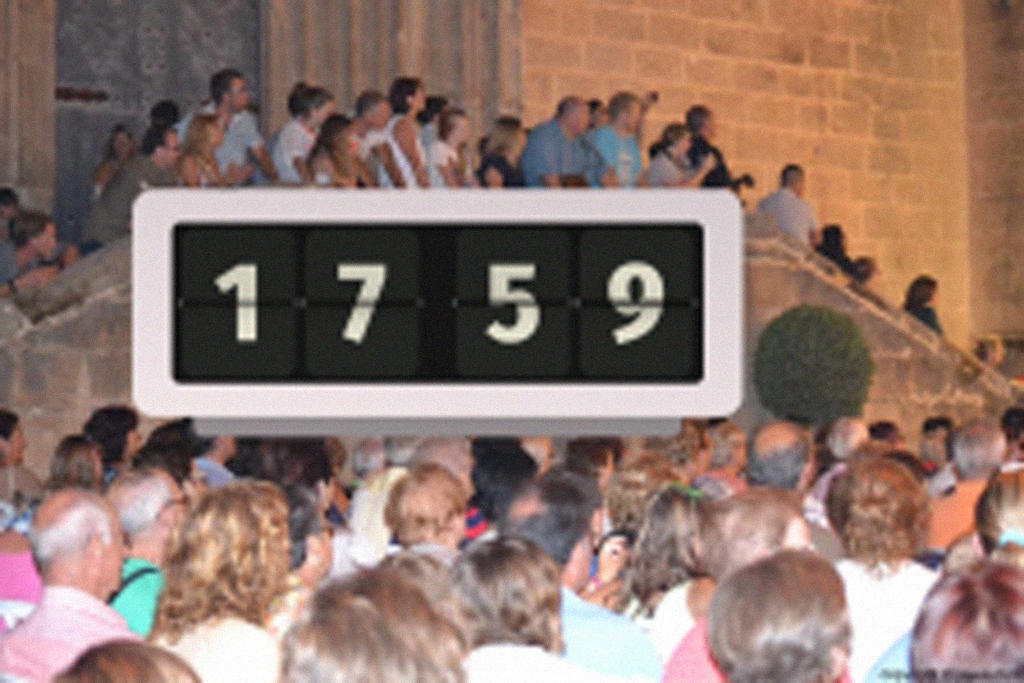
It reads 17,59
